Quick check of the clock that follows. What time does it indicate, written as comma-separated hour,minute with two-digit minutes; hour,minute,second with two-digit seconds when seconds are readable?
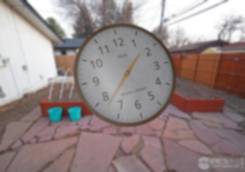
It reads 1,38
